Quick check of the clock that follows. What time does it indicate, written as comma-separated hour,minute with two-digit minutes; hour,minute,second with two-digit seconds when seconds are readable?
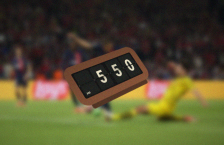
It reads 5,50
